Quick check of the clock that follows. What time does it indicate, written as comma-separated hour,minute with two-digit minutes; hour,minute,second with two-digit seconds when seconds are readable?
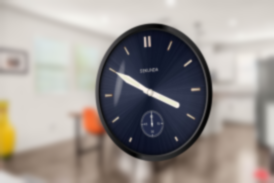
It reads 3,50
